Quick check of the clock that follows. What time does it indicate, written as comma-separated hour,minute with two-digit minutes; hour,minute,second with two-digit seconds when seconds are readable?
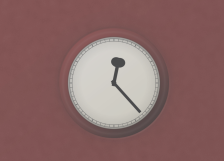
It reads 12,23
